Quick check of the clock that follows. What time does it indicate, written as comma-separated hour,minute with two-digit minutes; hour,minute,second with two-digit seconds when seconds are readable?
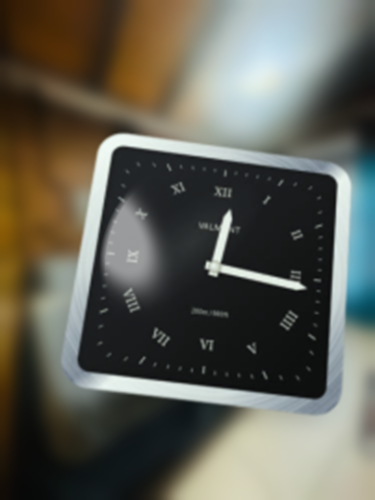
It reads 12,16
